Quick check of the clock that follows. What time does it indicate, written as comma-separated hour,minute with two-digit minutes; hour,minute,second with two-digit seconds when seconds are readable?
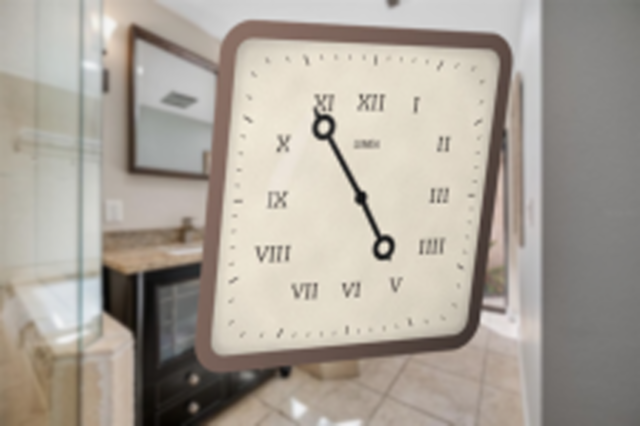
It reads 4,54
